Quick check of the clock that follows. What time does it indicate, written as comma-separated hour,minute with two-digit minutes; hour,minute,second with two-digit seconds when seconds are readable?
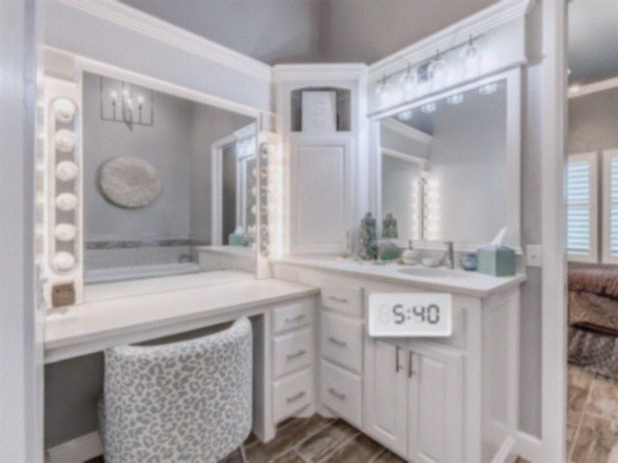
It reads 5,40
